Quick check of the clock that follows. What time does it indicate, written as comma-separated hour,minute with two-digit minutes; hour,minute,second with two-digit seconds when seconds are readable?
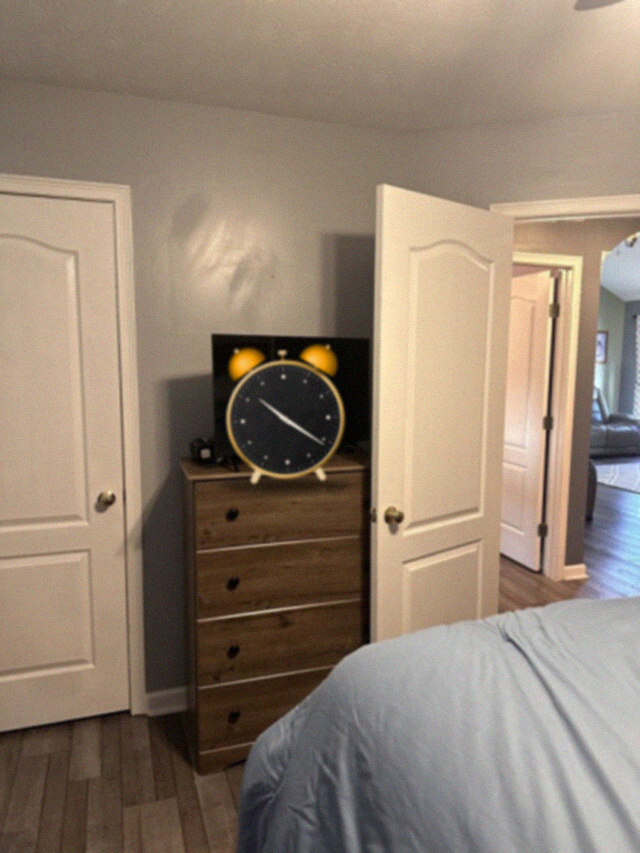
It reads 10,21
